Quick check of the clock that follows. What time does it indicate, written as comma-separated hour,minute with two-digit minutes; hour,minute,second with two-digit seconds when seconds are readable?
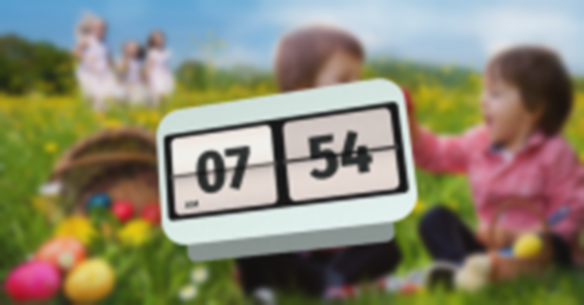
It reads 7,54
